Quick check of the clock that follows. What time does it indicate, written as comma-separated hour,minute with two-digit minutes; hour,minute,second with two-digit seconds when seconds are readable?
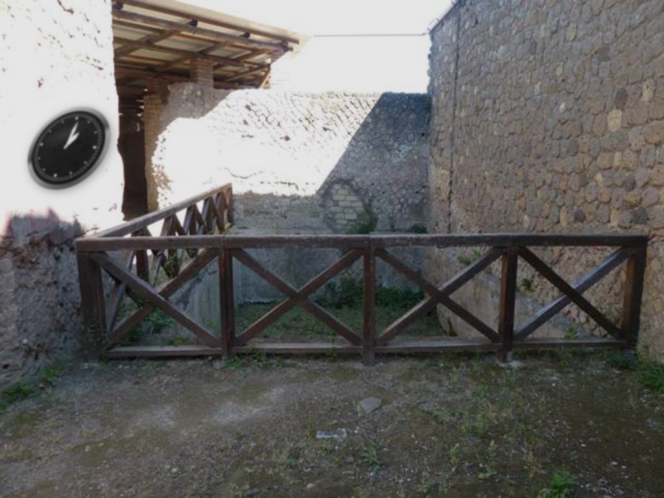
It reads 1,01
